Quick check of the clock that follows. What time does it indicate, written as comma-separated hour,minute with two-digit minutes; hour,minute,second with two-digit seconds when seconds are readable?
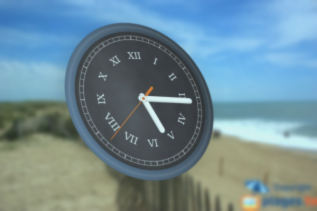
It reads 5,15,38
